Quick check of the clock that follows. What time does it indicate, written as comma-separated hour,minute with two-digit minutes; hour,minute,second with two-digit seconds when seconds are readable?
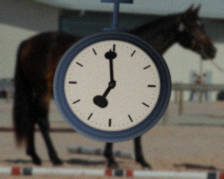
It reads 6,59
